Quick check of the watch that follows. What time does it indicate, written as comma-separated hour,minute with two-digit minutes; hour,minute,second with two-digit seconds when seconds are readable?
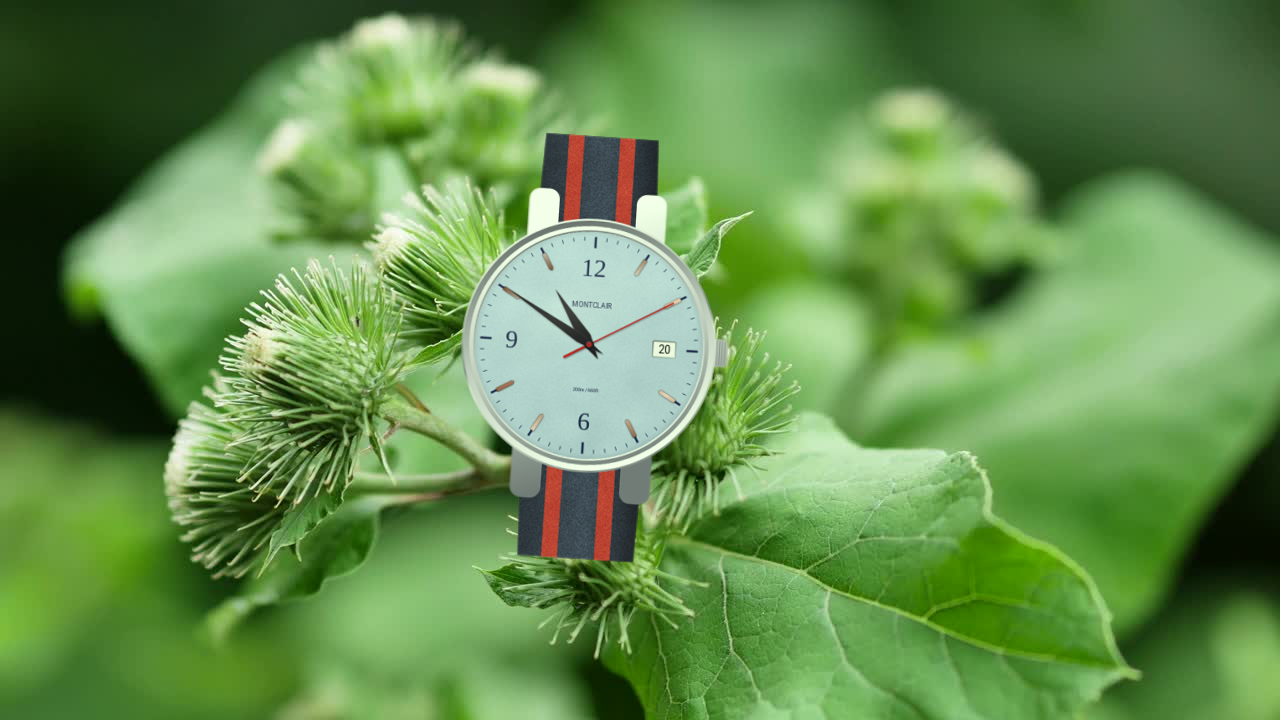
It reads 10,50,10
